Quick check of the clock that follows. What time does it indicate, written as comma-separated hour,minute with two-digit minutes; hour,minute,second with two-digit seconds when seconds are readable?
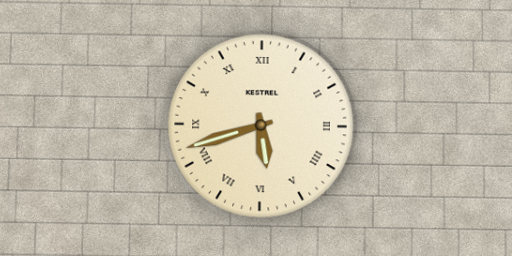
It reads 5,42
